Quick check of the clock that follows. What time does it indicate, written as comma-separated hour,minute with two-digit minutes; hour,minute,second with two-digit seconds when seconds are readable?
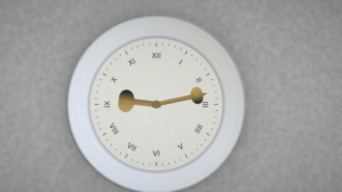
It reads 9,13
